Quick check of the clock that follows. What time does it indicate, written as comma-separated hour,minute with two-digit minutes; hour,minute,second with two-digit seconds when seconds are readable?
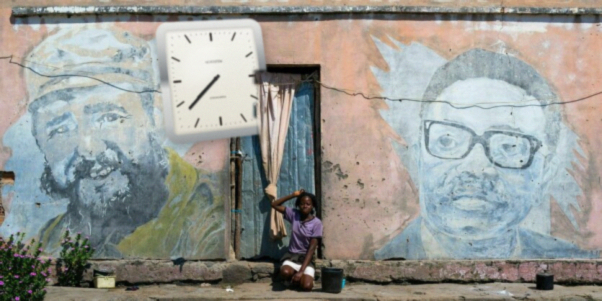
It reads 7,38
